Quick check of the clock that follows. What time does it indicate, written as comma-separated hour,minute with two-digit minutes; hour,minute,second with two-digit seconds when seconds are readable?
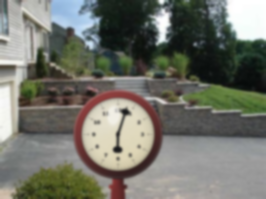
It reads 6,03
